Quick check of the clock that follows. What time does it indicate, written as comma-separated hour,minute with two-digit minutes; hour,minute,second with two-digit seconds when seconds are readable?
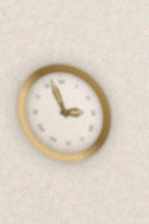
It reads 2,57
